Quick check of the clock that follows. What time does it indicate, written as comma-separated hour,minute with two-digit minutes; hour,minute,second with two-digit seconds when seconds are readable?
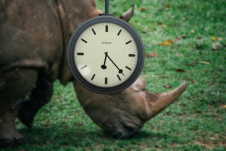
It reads 6,23
